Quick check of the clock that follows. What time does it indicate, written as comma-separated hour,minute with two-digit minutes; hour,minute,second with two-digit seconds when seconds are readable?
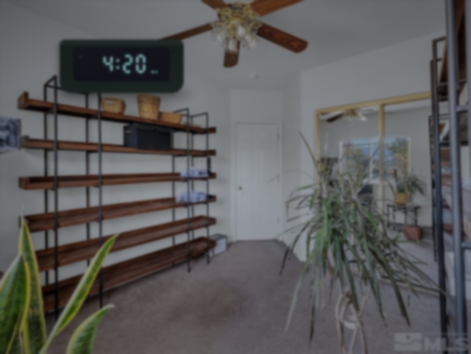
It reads 4,20
